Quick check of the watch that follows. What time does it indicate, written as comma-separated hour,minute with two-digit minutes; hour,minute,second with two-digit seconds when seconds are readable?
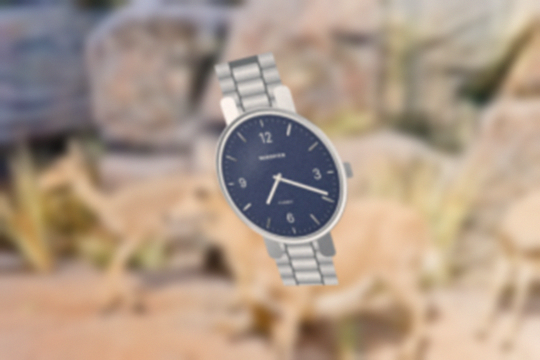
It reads 7,19
